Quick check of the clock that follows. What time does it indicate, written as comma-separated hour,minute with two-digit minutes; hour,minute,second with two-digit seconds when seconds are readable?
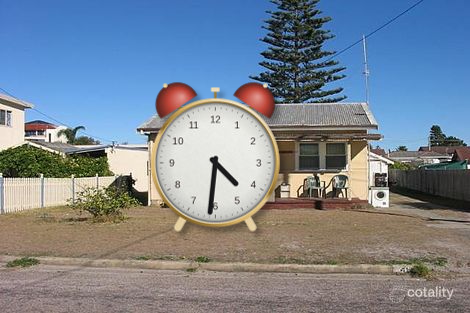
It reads 4,31
